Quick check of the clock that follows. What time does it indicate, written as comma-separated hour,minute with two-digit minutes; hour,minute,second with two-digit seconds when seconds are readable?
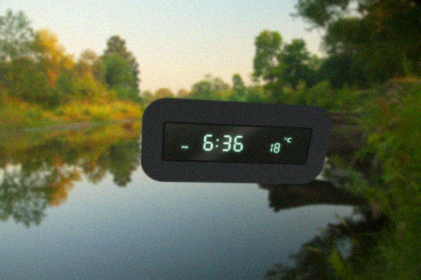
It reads 6,36
